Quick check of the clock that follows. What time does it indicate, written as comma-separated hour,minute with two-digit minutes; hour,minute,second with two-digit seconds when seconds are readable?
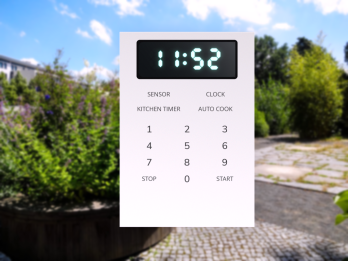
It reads 11,52
